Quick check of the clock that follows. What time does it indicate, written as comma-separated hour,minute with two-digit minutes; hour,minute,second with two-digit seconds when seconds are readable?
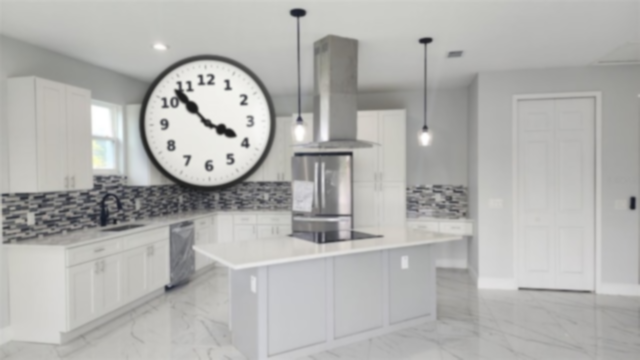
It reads 3,53
